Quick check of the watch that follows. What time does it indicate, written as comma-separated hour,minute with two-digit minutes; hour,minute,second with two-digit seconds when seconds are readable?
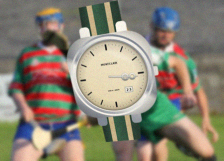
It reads 3,16
